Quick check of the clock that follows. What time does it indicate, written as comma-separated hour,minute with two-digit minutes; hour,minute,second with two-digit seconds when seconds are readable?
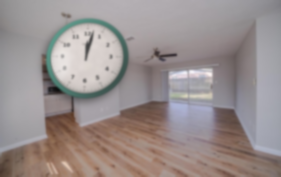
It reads 12,02
